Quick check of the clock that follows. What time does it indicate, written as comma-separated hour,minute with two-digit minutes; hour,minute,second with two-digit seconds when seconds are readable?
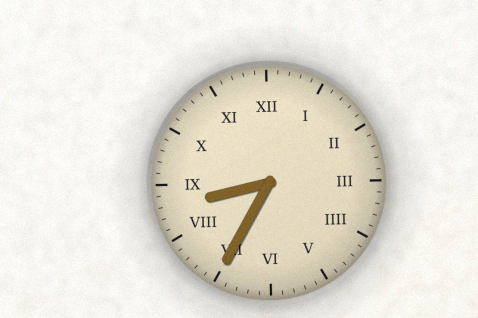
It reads 8,35
